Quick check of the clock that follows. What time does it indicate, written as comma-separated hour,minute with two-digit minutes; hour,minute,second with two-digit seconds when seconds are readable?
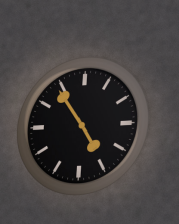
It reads 4,54
